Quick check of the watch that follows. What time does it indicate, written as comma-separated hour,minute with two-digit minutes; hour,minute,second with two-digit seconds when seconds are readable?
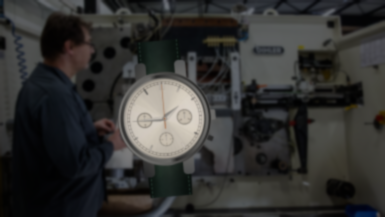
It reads 1,45
